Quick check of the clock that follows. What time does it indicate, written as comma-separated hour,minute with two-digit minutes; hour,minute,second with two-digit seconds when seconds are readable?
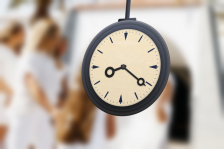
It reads 8,21
